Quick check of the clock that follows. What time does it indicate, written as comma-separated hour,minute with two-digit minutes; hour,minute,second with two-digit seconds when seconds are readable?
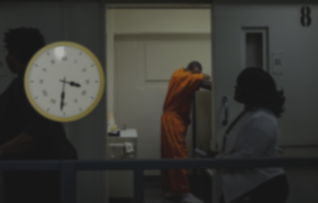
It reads 3,31
